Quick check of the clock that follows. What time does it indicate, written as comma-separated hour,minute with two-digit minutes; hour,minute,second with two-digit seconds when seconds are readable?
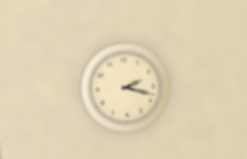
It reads 2,18
